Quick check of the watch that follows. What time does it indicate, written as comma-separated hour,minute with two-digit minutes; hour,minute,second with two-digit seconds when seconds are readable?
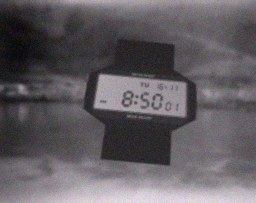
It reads 8,50
